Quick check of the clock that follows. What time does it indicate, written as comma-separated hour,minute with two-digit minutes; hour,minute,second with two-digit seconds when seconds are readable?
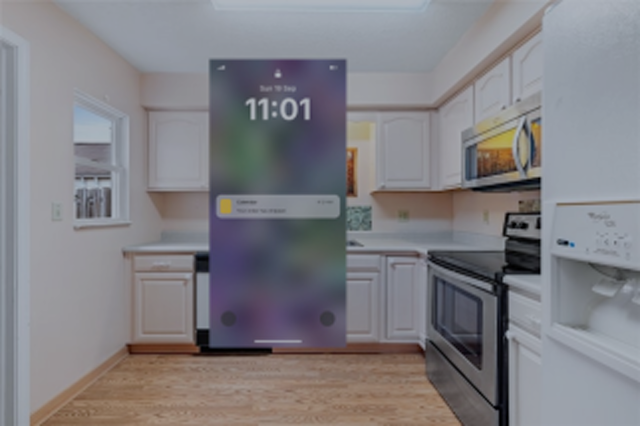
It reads 11,01
